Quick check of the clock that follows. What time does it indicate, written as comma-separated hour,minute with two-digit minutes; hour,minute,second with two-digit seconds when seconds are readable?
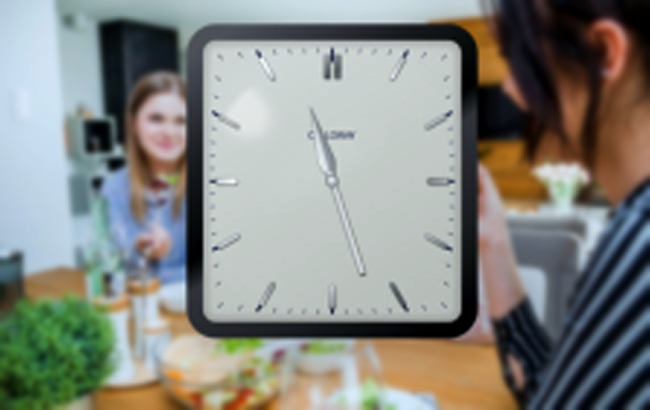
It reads 11,27
